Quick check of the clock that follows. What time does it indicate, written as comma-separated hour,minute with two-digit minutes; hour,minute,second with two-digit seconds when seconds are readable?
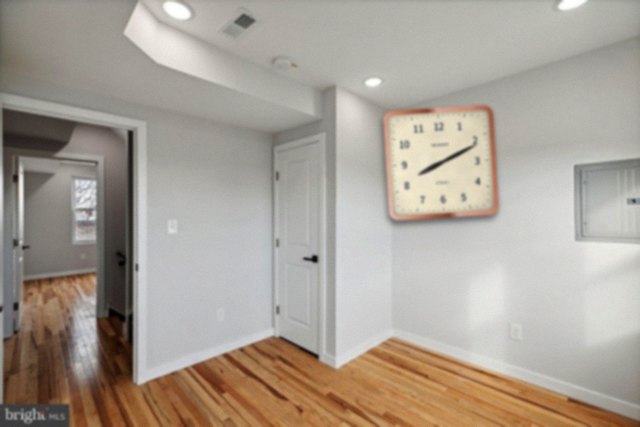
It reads 8,11
